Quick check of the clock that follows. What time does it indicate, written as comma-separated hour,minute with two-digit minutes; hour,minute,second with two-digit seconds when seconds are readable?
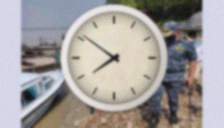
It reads 7,51
